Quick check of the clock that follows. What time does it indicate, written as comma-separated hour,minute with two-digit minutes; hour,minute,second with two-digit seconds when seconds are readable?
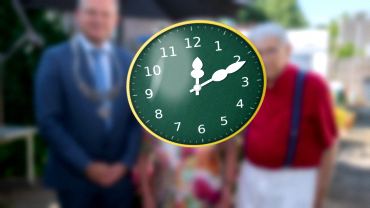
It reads 12,11
